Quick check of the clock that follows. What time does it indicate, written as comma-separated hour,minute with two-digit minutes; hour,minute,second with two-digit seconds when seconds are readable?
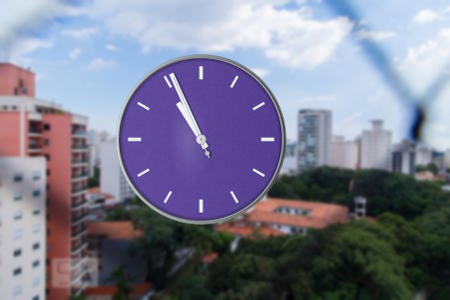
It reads 10,55,56
